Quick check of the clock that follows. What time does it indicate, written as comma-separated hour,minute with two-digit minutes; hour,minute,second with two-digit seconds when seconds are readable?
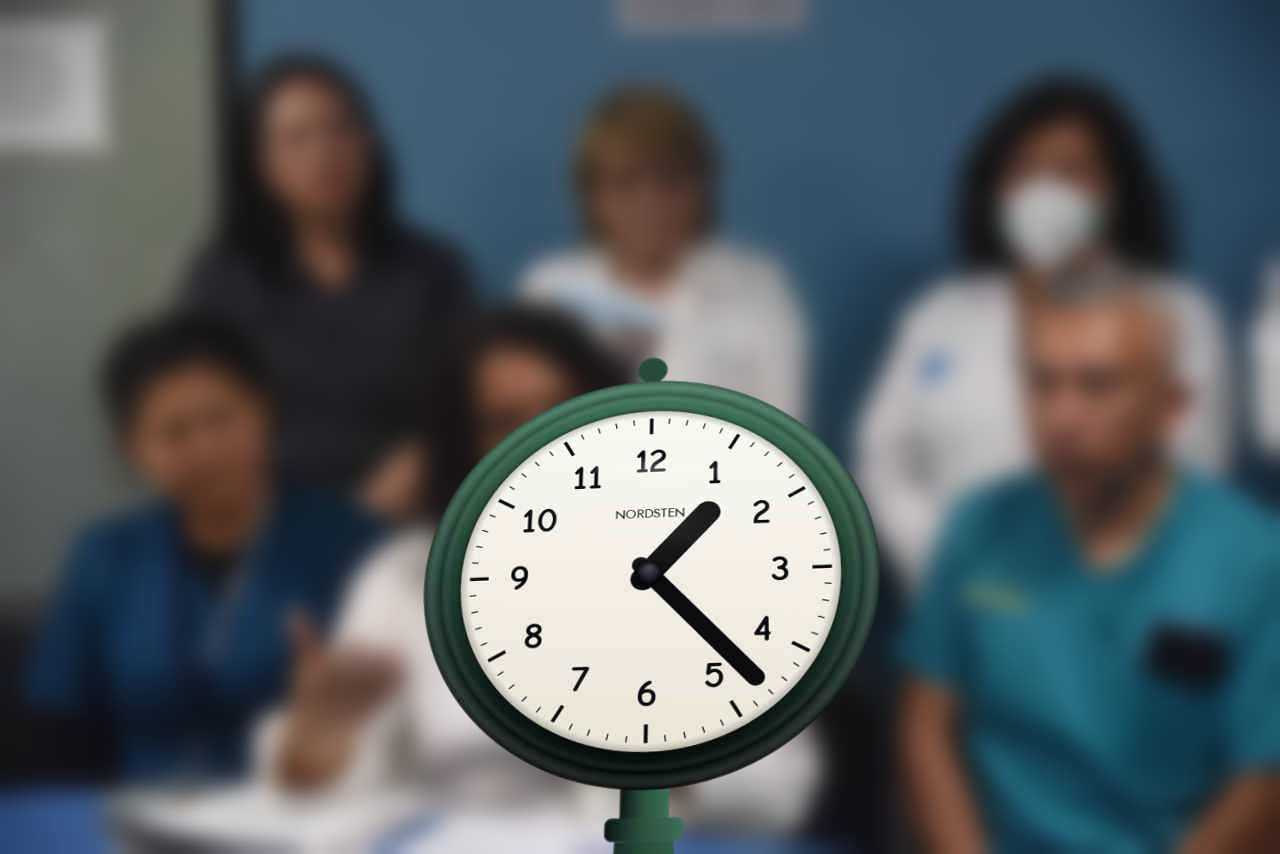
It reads 1,23
